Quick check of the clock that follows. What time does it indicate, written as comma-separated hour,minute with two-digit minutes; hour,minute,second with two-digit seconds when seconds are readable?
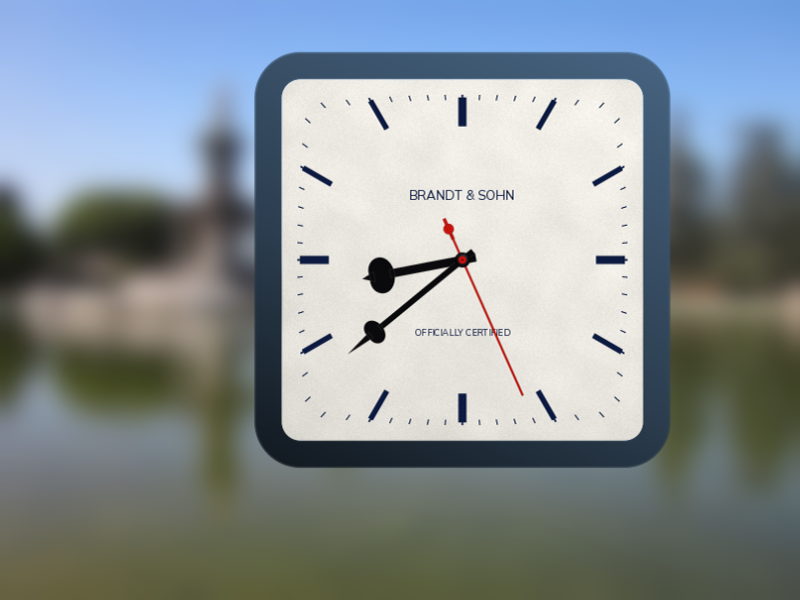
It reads 8,38,26
